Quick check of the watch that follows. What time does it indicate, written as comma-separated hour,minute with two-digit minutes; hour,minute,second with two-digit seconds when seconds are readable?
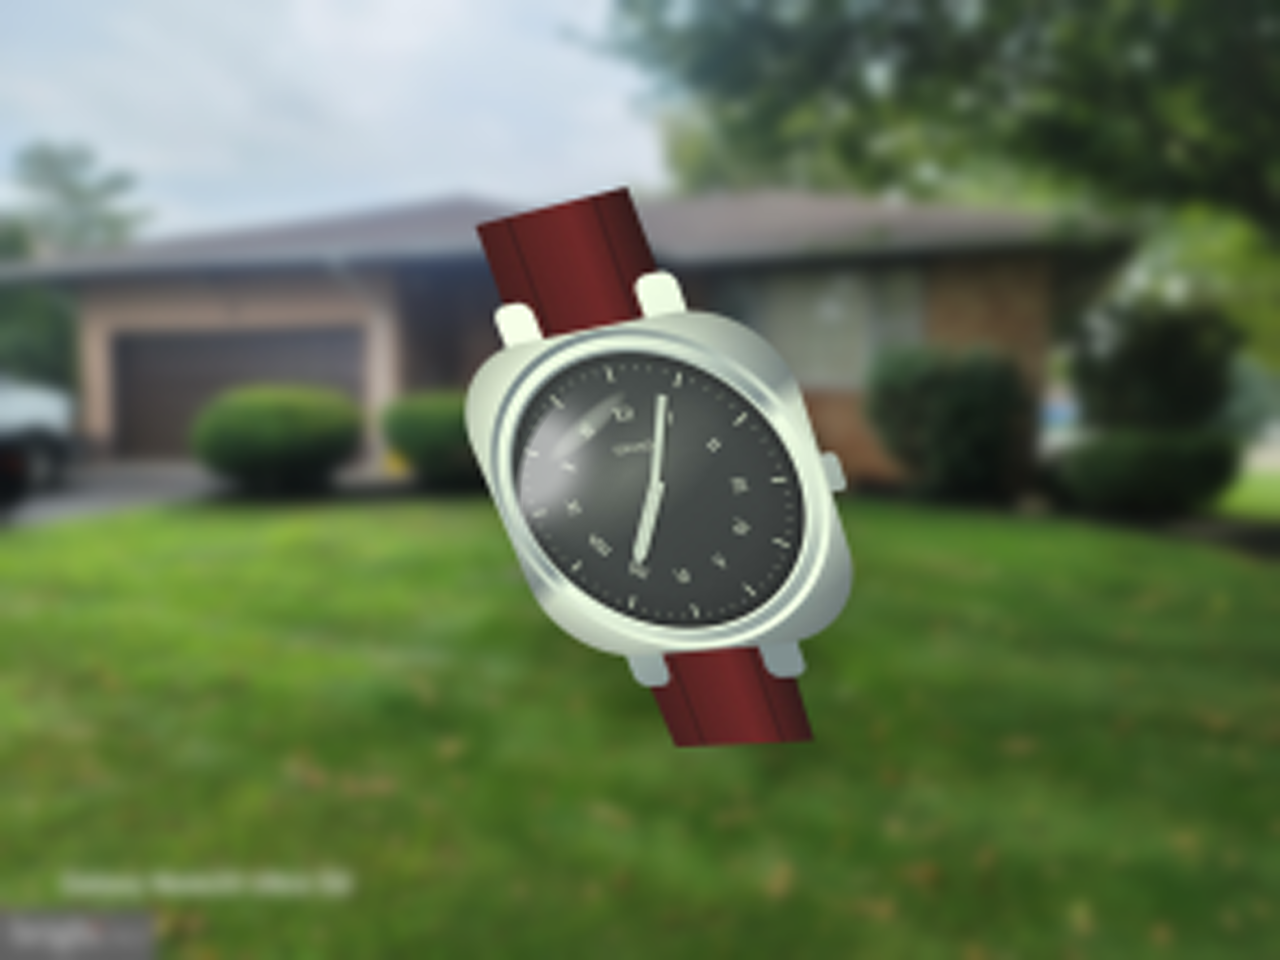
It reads 7,04
